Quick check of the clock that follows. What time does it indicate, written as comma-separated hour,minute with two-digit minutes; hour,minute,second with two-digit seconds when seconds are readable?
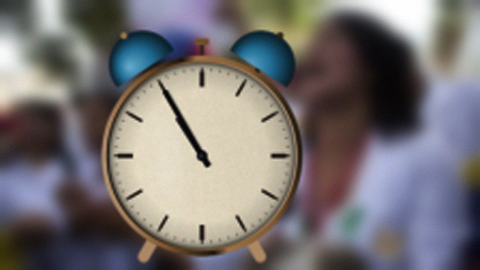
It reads 10,55
